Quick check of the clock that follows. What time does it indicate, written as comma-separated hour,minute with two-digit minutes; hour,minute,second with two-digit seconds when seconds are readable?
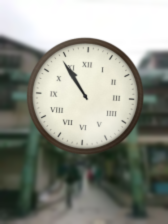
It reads 10,54
